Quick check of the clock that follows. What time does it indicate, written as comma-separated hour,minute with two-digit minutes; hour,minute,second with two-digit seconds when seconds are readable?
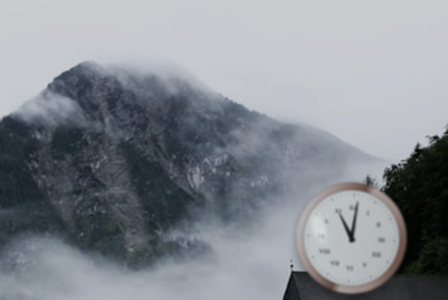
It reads 11,01
